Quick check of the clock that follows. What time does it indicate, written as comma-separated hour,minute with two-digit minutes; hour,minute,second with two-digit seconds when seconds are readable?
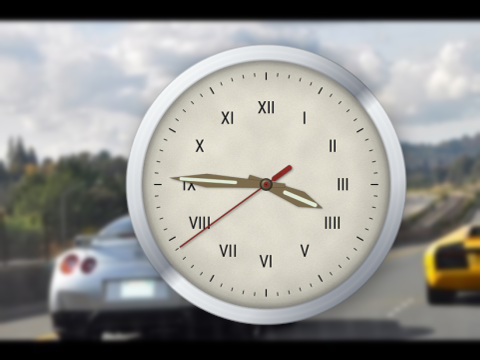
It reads 3,45,39
